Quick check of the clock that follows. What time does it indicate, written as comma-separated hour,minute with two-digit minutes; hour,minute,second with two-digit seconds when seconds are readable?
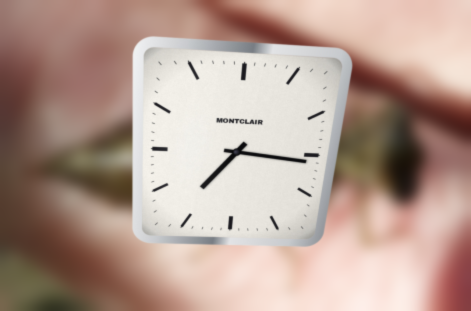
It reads 7,16
